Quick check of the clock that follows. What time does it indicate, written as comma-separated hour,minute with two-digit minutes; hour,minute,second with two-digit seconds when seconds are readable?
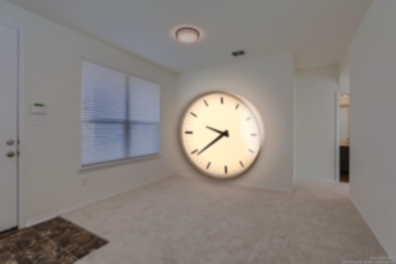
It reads 9,39
